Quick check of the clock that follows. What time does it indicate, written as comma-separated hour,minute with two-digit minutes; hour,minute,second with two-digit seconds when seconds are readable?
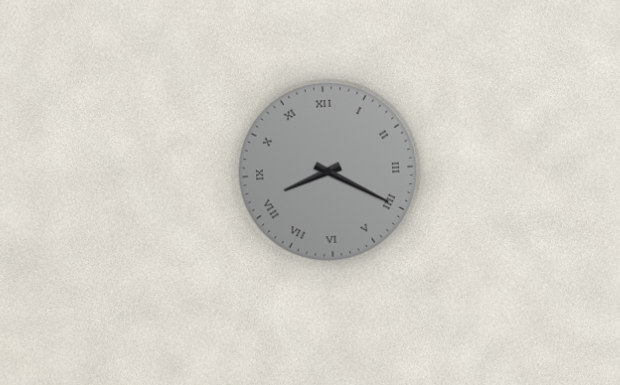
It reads 8,20
